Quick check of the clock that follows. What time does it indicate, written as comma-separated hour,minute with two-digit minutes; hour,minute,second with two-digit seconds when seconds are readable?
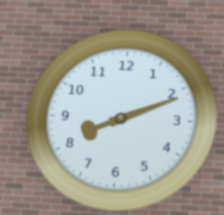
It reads 8,11
